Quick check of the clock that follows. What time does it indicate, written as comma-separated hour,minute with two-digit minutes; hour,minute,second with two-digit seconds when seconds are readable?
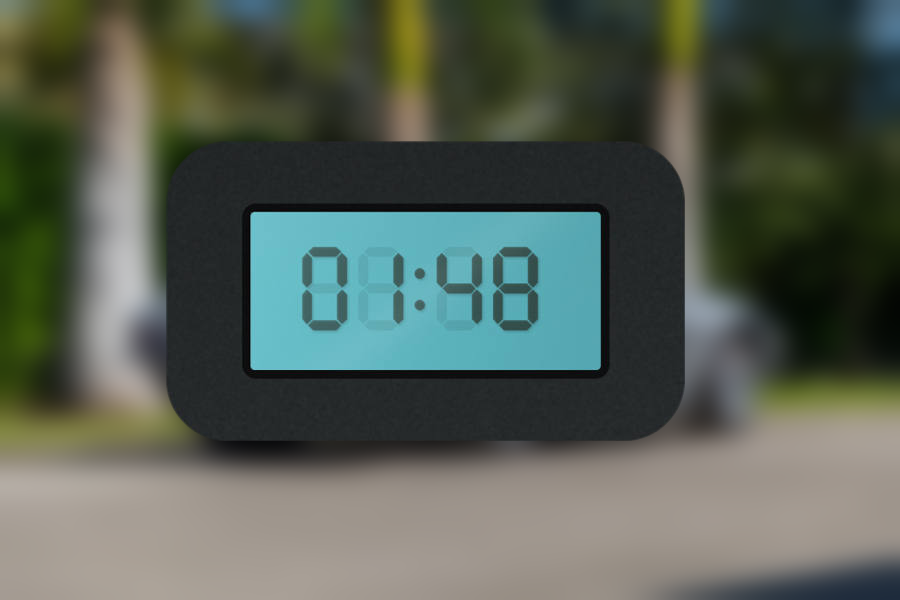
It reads 1,48
